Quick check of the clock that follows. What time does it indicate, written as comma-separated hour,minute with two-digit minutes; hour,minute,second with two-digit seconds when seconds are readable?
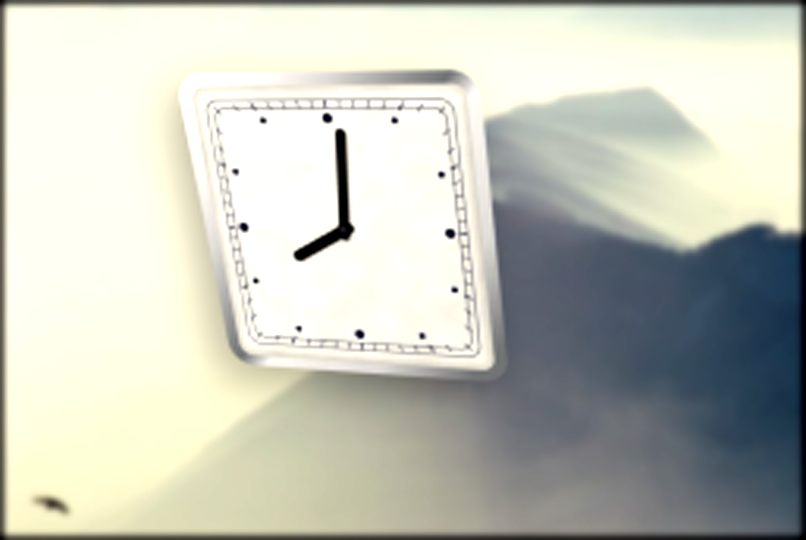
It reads 8,01
